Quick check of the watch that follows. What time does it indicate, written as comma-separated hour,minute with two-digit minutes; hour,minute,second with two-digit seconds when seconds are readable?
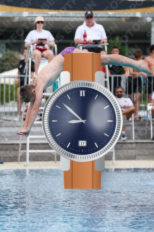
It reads 8,52
